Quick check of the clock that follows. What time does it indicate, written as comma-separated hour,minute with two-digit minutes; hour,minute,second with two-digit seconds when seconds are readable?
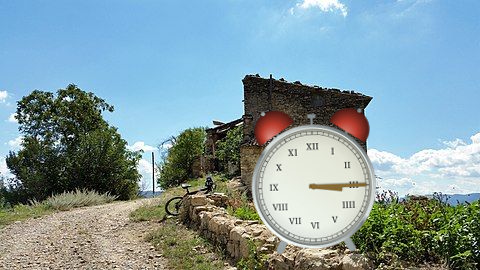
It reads 3,15
